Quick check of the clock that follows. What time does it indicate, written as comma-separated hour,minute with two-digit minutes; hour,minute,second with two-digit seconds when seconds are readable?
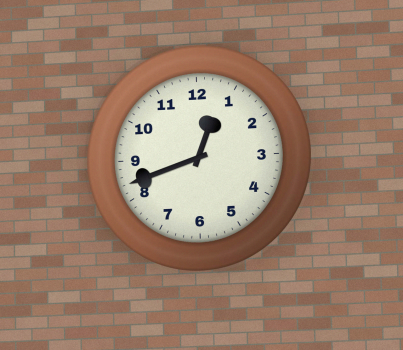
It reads 12,42
